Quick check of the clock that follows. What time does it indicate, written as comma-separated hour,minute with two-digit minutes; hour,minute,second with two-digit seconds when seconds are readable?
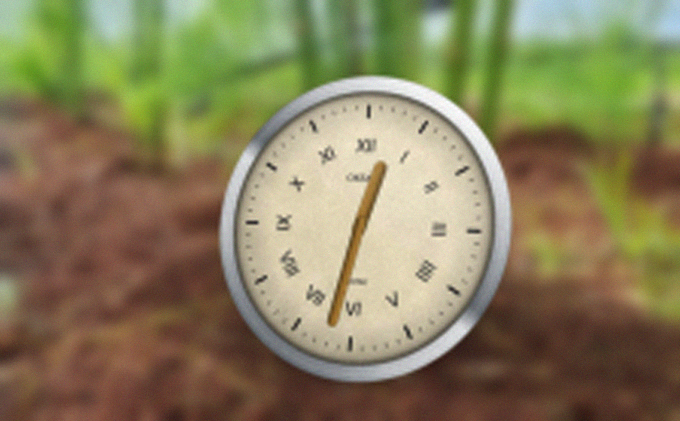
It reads 12,32
